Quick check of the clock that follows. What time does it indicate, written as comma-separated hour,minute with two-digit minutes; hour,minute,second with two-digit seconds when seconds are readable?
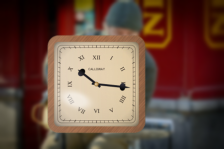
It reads 10,16
